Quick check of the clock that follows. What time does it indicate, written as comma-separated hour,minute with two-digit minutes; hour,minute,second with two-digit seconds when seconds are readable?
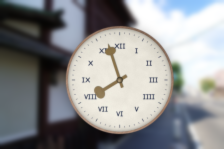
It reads 7,57
